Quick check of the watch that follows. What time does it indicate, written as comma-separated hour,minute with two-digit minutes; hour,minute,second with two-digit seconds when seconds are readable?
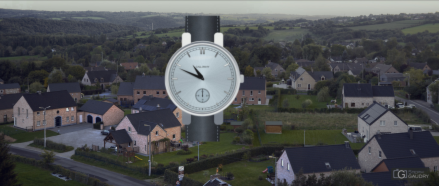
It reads 10,49
